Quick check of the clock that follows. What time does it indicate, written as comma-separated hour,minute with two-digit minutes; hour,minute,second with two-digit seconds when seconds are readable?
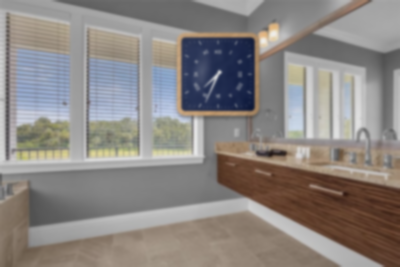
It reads 7,34
